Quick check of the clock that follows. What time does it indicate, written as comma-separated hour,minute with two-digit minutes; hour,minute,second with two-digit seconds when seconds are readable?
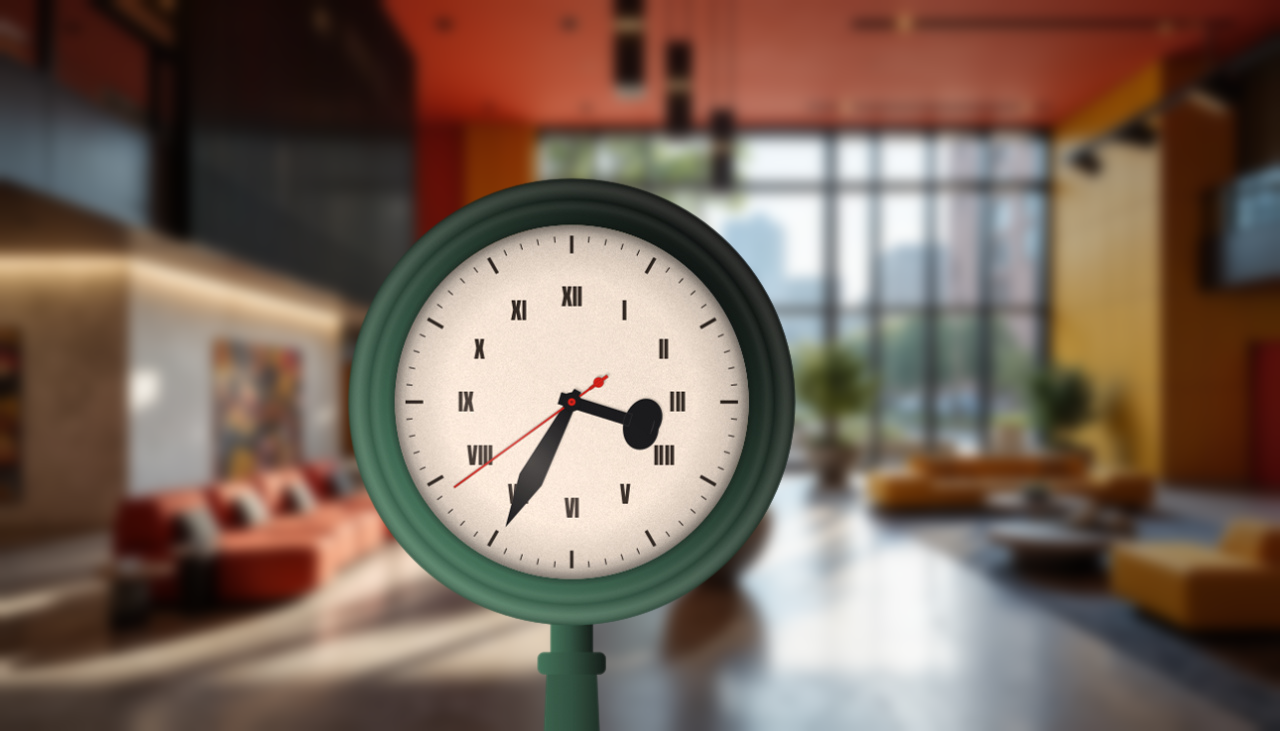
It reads 3,34,39
